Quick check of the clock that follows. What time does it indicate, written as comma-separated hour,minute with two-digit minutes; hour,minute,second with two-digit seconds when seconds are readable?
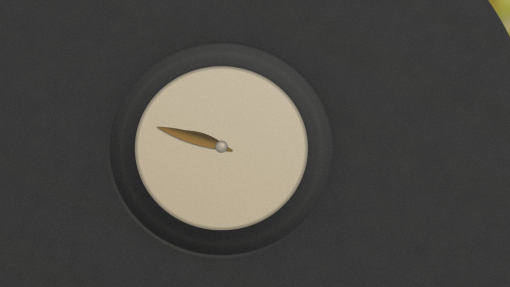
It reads 9,48
